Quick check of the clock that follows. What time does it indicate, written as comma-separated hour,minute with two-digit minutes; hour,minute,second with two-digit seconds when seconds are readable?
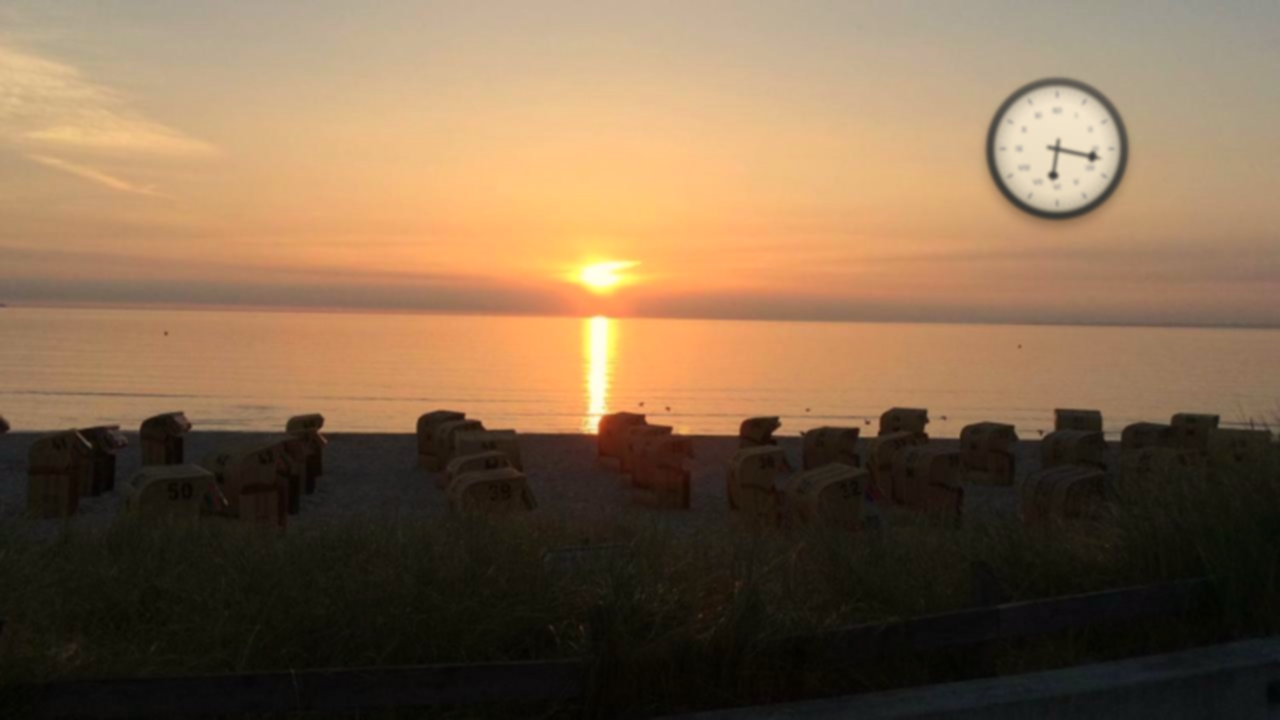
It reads 6,17
